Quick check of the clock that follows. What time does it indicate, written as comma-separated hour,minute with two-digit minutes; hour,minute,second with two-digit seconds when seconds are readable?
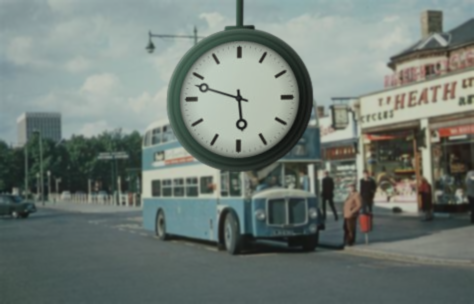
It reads 5,48
